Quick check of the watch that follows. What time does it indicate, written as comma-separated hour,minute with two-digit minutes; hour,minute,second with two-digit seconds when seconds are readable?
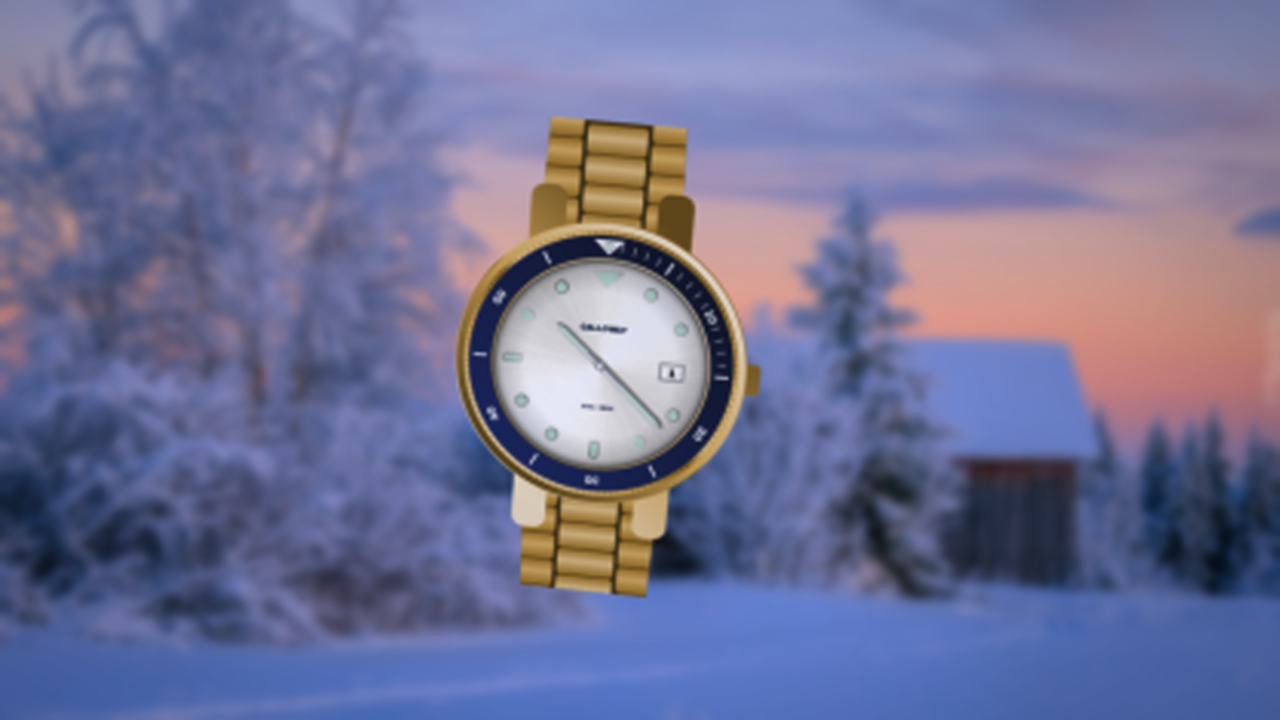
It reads 10,22
